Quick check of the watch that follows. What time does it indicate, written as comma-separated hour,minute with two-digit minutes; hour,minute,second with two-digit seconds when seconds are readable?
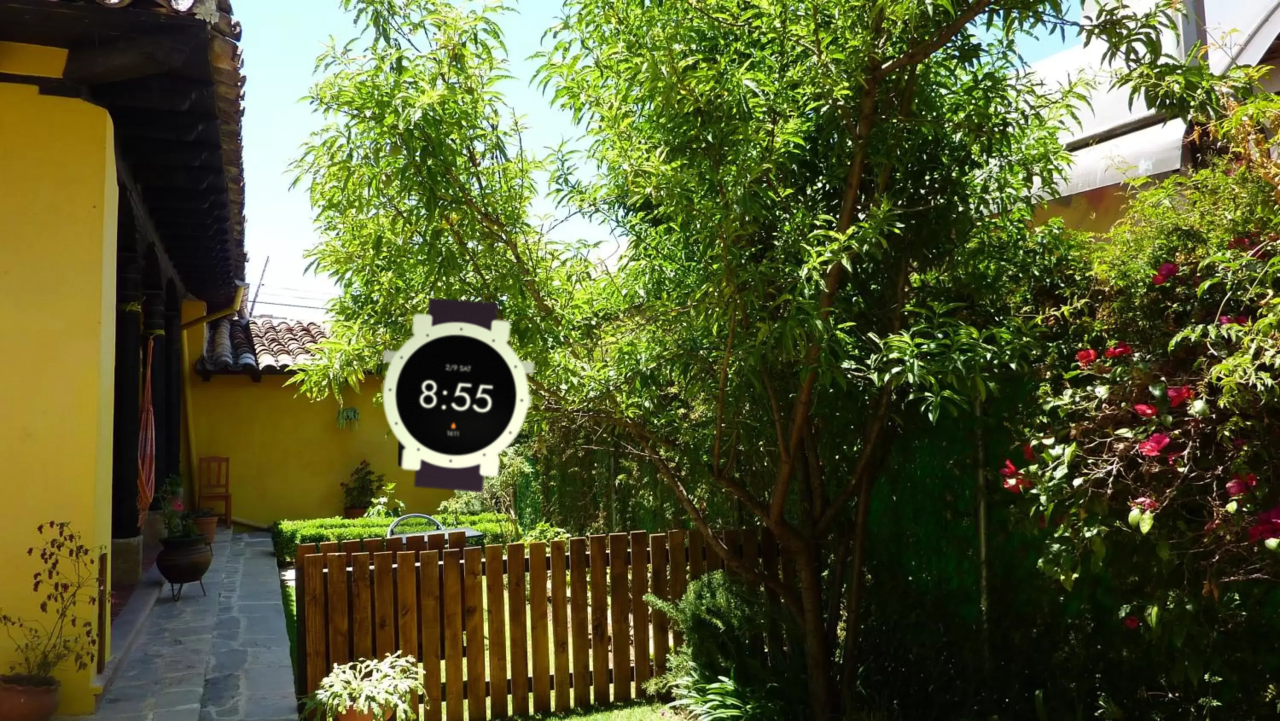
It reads 8,55
